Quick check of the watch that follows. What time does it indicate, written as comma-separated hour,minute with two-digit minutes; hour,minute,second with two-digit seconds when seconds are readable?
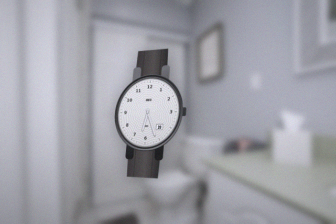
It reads 6,26
